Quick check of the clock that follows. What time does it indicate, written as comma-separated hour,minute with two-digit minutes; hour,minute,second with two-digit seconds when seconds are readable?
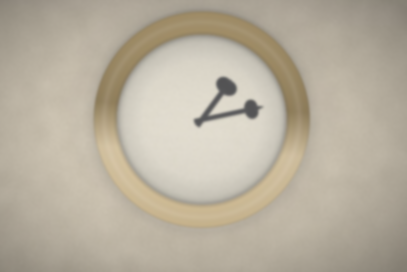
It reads 1,13
